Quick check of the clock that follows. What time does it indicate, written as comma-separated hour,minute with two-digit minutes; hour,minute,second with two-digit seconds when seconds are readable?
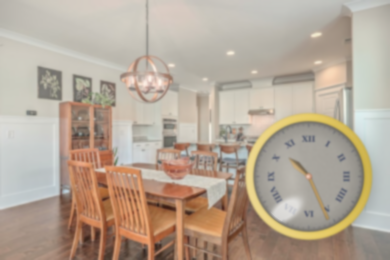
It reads 10,26
